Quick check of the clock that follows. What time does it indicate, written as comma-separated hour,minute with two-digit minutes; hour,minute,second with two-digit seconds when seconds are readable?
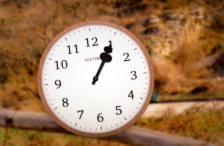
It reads 1,05
